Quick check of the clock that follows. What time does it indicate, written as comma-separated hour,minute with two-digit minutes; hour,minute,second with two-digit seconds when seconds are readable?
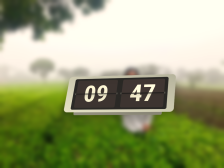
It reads 9,47
